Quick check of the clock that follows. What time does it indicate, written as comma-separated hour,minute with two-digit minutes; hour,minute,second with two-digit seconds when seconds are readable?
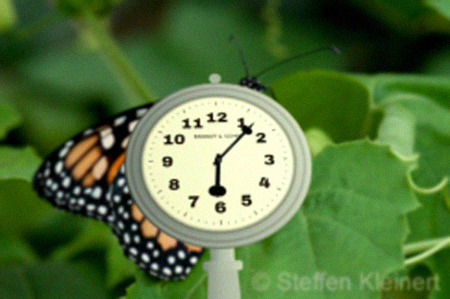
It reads 6,07
